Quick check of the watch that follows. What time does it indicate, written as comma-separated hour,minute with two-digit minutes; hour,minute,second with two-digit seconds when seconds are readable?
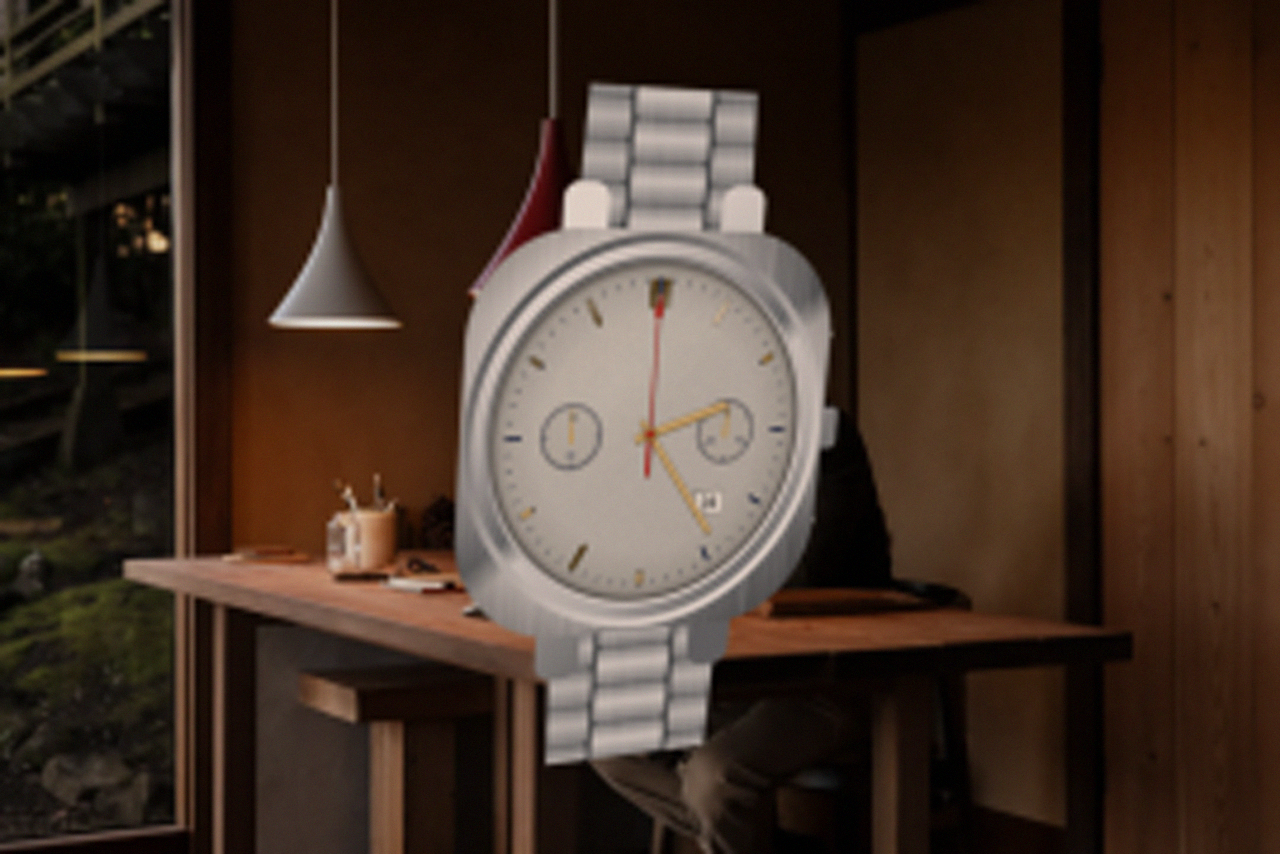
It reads 2,24
